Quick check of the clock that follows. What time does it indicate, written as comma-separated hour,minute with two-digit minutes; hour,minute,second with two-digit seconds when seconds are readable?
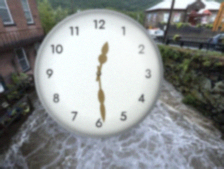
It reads 12,29
